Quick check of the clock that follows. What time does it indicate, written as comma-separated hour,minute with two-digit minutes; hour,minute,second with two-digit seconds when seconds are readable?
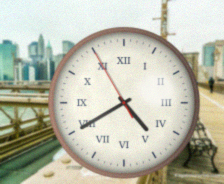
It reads 4,39,55
